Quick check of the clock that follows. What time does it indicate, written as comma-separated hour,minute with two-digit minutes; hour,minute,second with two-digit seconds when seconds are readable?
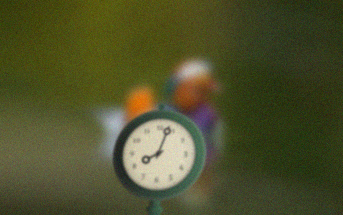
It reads 8,03
